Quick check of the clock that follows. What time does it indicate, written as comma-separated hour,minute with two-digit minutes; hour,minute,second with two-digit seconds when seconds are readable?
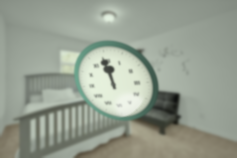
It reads 11,59
